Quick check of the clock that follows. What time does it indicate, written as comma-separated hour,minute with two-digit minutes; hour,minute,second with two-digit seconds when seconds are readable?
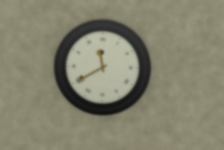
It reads 11,40
